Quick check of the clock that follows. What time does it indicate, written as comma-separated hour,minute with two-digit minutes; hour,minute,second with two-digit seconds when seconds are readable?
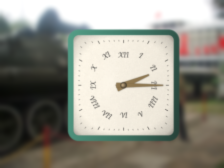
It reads 2,15
